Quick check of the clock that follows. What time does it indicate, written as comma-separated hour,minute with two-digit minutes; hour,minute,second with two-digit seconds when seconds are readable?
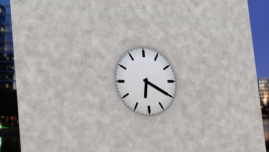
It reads 6,20
